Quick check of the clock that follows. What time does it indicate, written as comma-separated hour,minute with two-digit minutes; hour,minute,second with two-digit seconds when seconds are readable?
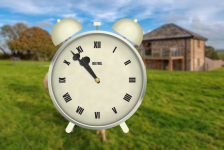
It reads 10,53
